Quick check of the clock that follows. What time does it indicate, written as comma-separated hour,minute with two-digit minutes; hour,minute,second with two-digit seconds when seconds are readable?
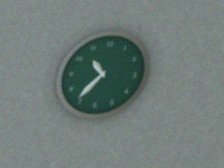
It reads 10,36
